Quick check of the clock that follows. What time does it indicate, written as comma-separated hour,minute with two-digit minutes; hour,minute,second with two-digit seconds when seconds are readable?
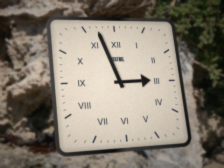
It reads 2,57
